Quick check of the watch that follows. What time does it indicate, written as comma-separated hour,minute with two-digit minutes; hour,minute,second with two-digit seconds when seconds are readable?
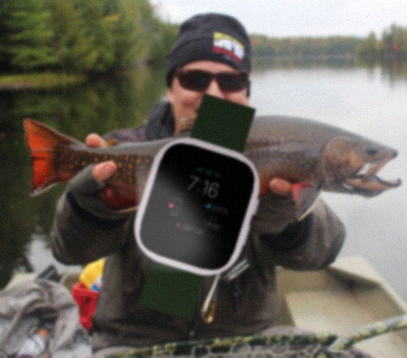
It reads 7,16
